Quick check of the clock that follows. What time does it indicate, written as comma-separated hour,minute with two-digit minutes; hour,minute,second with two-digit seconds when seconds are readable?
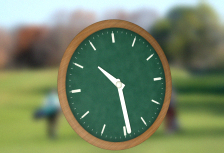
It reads 10,29
